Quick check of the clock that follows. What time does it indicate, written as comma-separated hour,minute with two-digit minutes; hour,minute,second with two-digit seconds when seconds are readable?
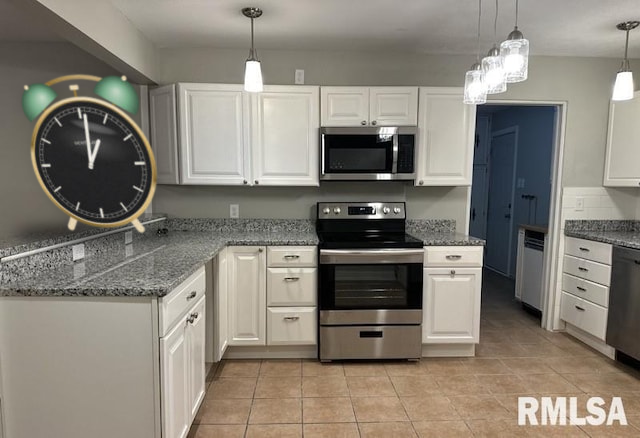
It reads 1,01
